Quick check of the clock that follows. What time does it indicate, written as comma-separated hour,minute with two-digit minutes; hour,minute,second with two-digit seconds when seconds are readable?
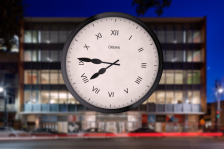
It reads 7,46
